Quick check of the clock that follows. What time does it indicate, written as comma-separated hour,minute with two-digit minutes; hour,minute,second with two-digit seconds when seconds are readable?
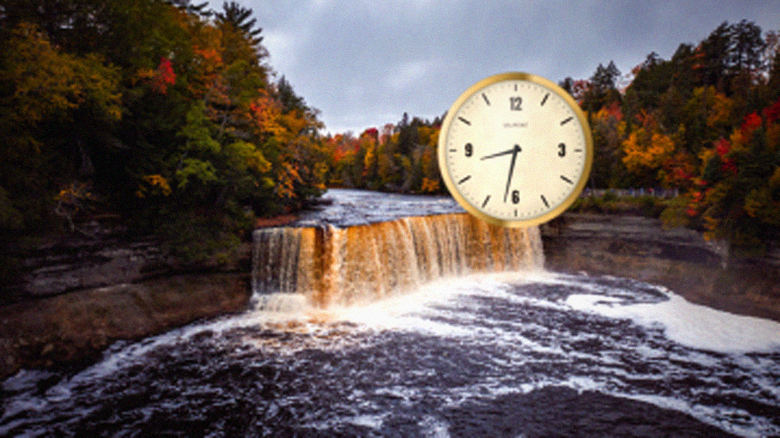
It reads 8,32
